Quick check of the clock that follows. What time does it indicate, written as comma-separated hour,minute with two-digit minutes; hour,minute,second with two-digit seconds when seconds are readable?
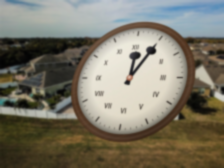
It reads 12,05
